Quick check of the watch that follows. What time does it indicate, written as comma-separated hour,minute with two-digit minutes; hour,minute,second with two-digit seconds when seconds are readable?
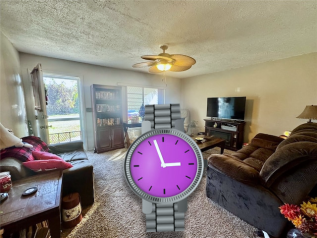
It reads 2,57
